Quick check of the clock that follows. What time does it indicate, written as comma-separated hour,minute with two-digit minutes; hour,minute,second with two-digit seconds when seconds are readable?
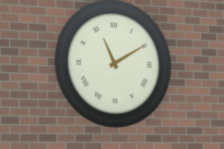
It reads 11,10
